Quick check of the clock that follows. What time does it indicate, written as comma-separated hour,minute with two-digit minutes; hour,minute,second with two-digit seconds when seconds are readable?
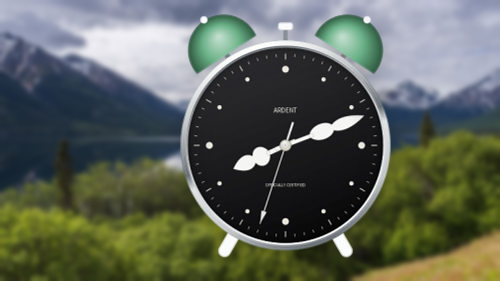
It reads 8,11,33
